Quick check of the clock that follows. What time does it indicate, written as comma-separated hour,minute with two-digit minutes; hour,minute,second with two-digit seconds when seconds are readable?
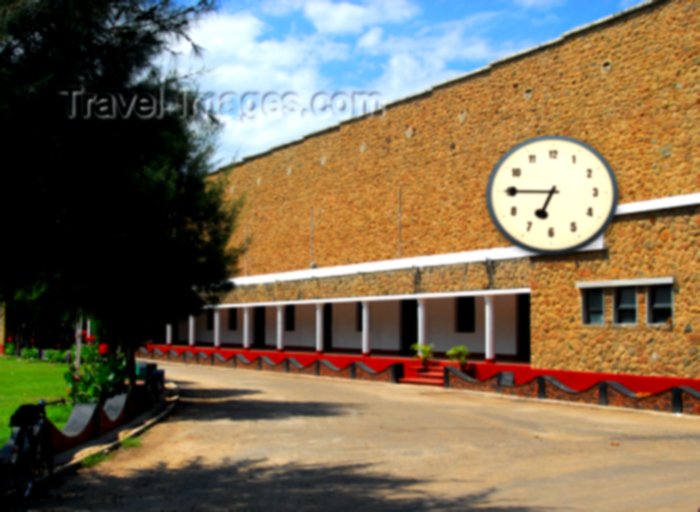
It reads 6,45
